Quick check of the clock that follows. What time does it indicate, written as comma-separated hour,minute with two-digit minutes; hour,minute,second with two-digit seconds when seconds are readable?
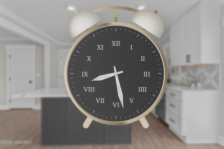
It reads 8,28
